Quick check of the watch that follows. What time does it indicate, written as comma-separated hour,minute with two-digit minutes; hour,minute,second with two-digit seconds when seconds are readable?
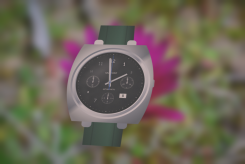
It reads 1,59
